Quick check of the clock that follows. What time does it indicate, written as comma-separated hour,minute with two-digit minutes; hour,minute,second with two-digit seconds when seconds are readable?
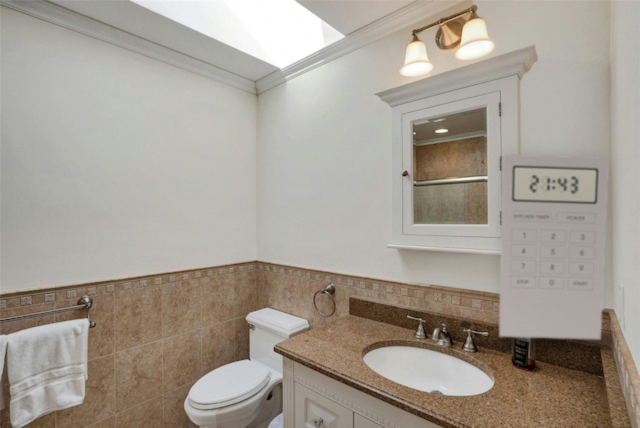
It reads 21,43
